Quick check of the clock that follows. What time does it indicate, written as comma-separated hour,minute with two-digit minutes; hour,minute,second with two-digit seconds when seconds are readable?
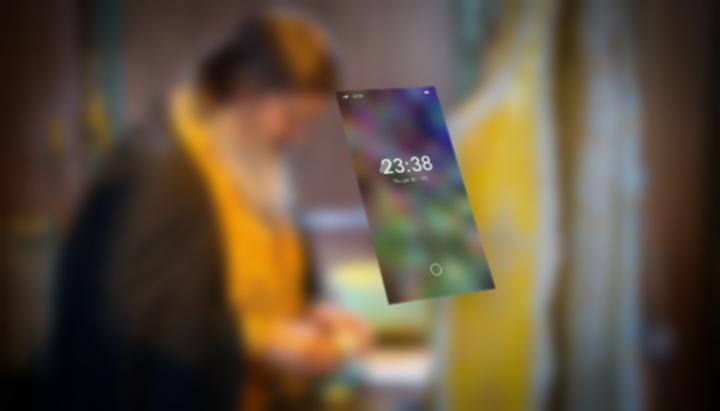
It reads 23,38
